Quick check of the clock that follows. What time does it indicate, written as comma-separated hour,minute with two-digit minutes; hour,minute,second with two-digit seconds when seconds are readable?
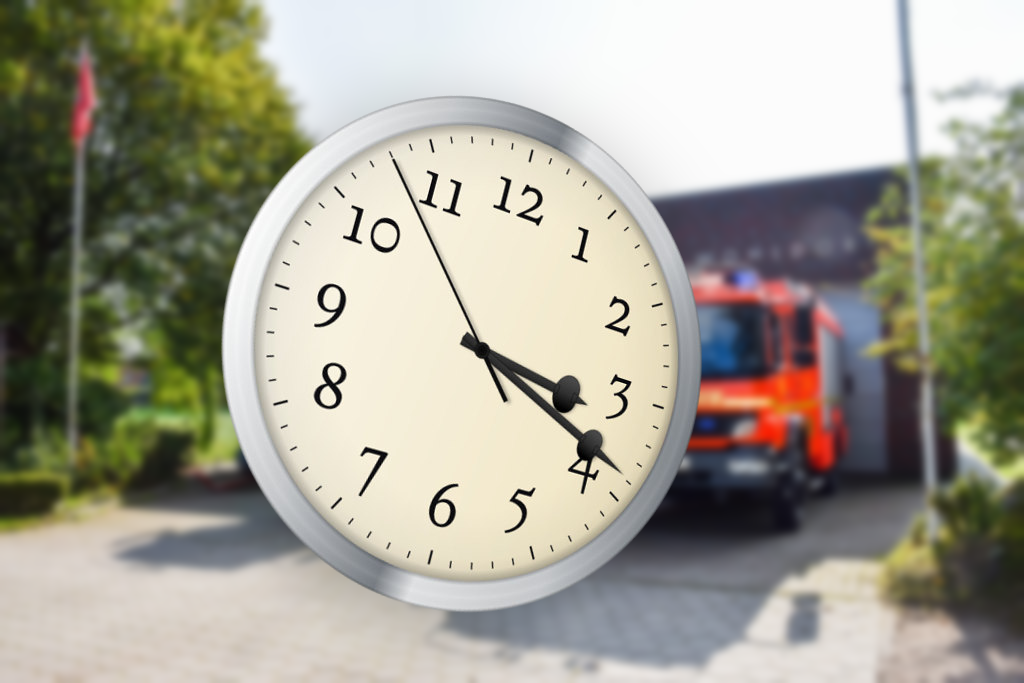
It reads 3,18,53
